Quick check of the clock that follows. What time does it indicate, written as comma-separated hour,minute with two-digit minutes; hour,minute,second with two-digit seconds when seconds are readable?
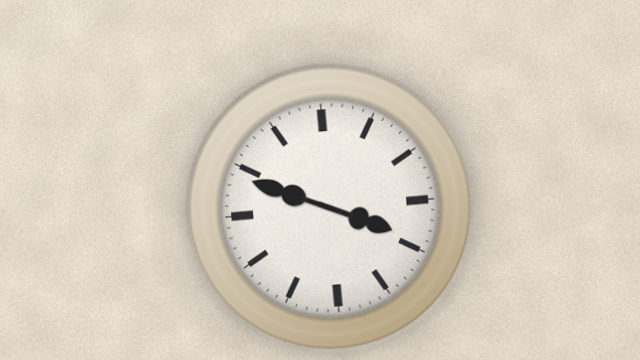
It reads 3,49
